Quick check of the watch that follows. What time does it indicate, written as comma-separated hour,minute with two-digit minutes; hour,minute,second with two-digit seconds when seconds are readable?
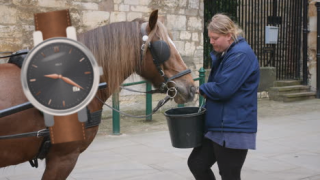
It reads 9,21
